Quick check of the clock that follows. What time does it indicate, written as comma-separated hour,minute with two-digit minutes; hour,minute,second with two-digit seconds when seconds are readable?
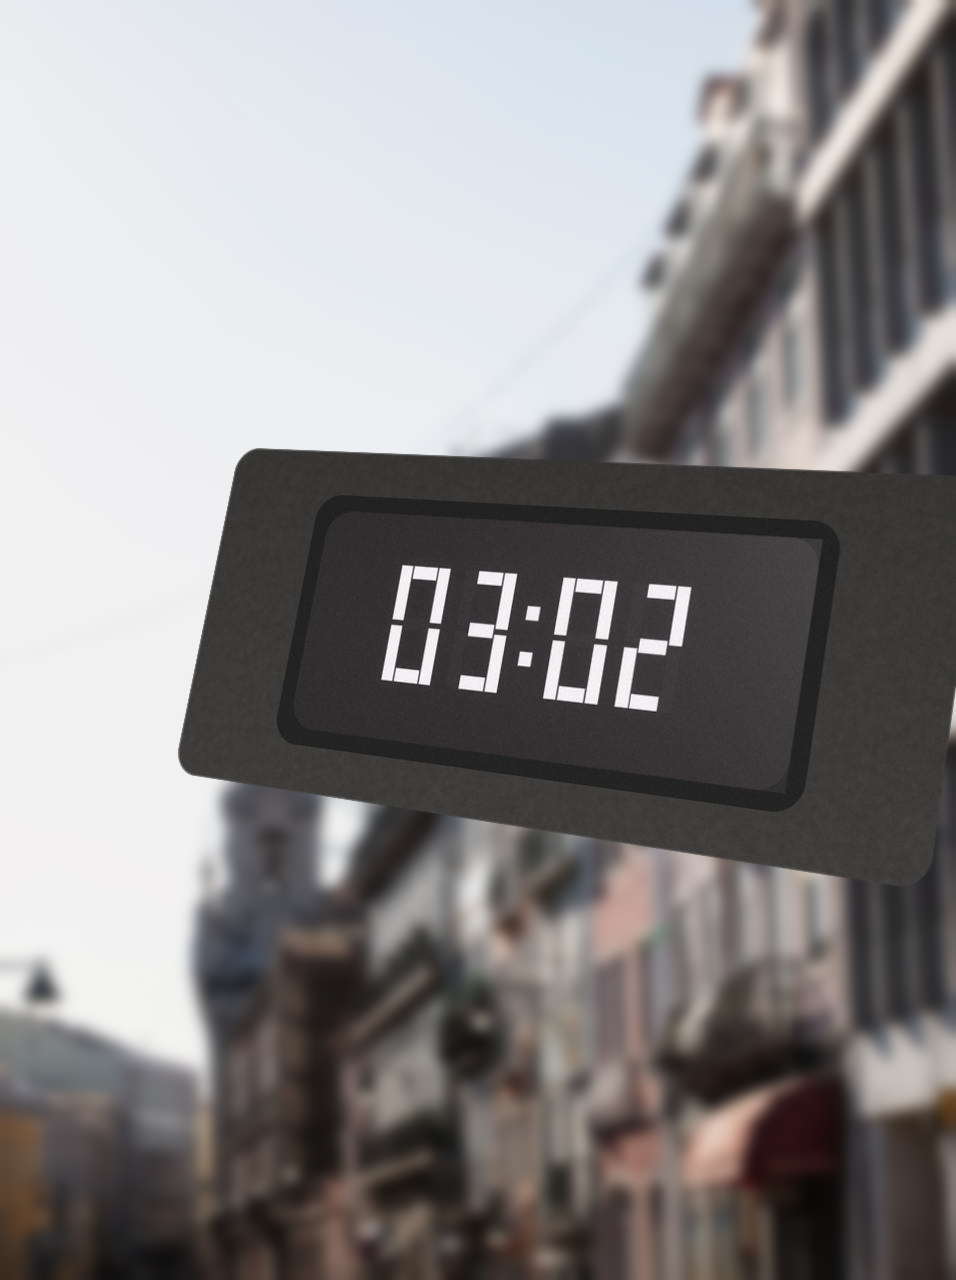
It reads 3,02
